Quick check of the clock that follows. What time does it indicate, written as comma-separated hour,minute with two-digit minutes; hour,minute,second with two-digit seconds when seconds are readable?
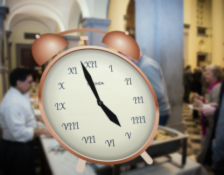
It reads 4,58
